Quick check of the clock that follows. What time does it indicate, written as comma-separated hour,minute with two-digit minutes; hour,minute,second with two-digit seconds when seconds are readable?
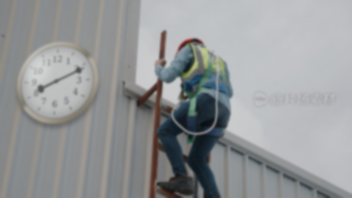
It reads 8,11
